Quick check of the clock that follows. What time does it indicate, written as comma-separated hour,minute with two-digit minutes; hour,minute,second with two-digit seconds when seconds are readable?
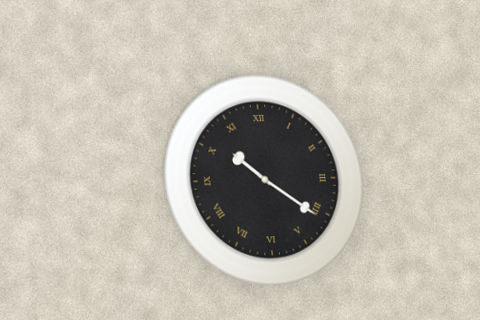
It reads 10,21
